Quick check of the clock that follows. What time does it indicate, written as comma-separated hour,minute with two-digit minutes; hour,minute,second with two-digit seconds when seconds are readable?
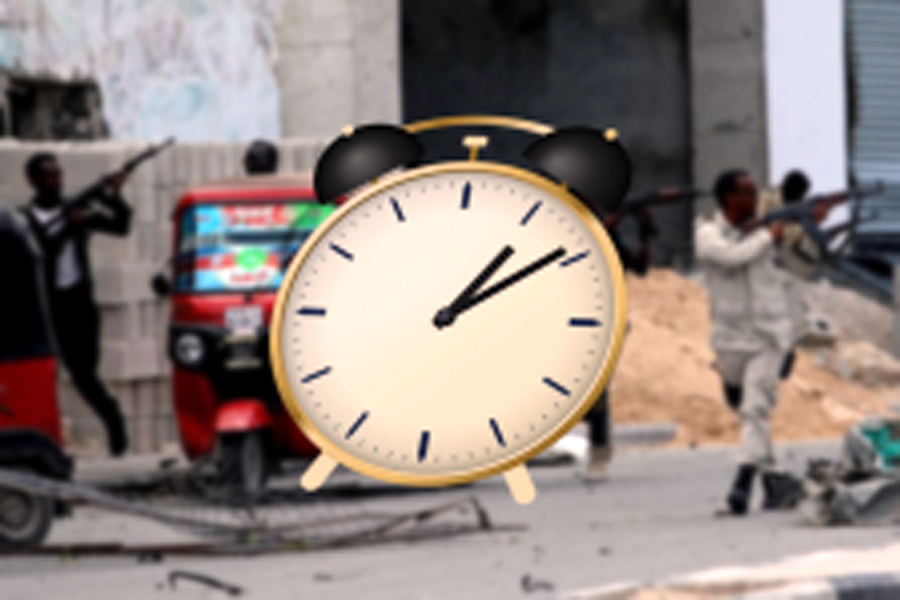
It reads 1,09
